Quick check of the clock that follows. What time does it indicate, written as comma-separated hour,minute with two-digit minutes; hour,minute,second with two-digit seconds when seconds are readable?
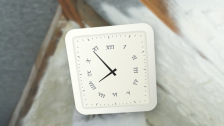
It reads 7,54
